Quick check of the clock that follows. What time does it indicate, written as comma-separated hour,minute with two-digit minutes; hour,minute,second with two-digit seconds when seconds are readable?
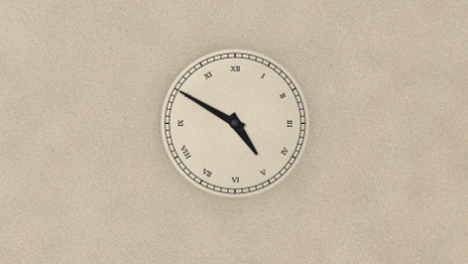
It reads 4,50
